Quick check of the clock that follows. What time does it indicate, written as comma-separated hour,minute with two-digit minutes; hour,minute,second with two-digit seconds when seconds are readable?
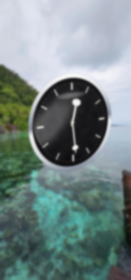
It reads 12,29
